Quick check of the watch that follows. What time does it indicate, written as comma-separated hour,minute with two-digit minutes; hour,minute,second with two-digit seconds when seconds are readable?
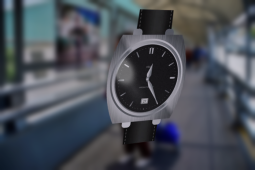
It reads 12,25
